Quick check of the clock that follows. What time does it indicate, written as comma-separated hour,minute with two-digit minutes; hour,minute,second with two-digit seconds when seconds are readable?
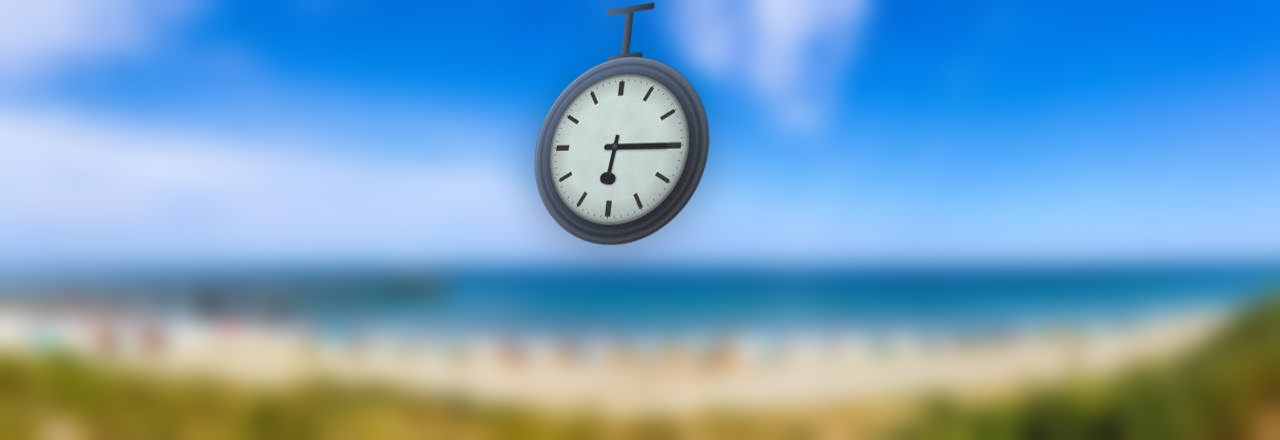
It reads 6,15
